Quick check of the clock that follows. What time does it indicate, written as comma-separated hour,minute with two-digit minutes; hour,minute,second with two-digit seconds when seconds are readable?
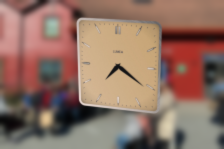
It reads 7,21
